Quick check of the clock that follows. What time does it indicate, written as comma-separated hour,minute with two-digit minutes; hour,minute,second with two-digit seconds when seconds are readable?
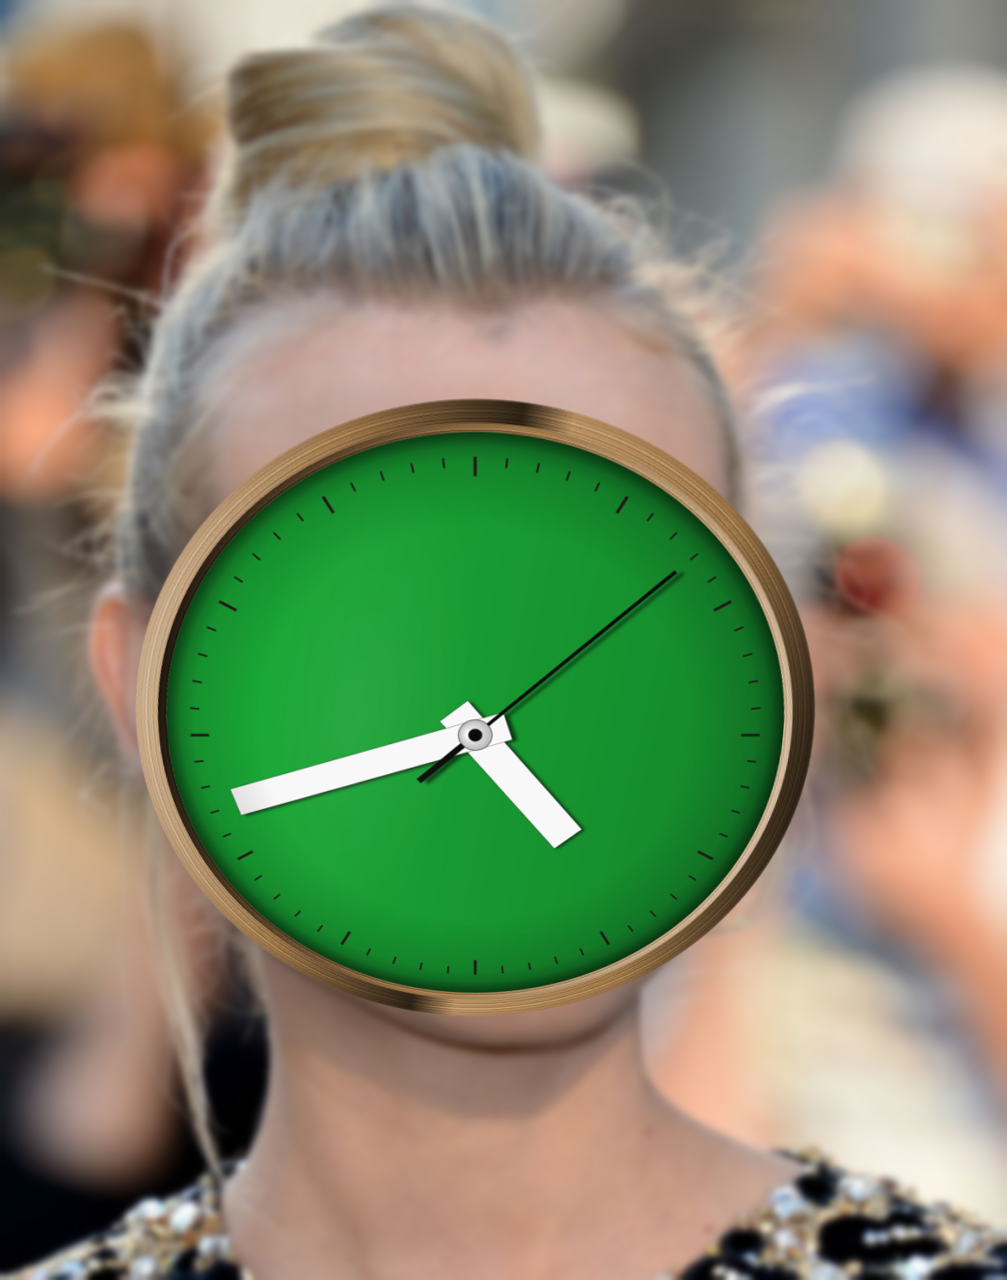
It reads 4,42,08
